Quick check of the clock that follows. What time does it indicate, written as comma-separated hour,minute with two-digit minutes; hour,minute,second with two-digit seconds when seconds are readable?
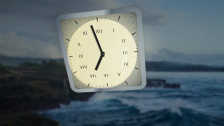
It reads 6,58
